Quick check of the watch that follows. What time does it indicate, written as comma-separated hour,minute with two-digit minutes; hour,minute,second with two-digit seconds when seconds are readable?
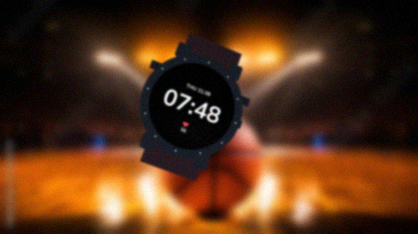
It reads 7,48
